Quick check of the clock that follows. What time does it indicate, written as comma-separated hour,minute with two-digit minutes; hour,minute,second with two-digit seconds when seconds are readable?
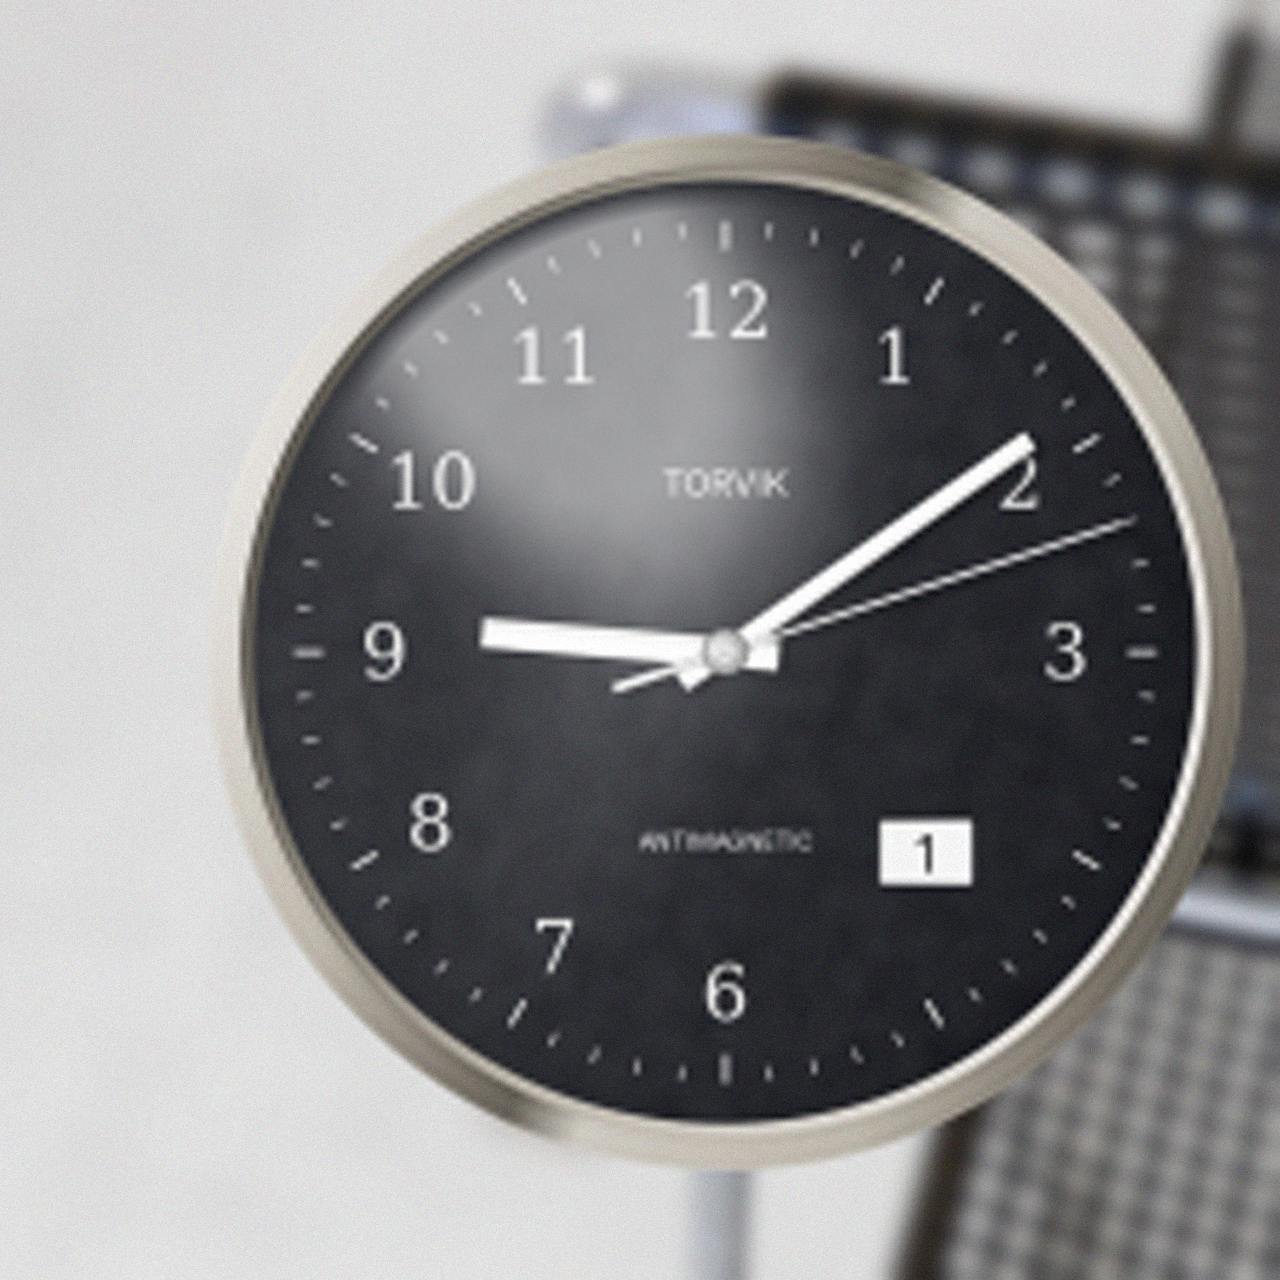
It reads 9,09,12
